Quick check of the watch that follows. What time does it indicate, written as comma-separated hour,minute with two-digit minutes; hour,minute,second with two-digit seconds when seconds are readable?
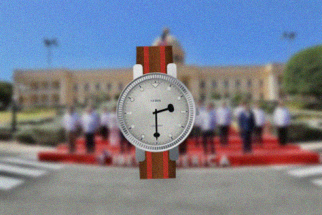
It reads 2,30
